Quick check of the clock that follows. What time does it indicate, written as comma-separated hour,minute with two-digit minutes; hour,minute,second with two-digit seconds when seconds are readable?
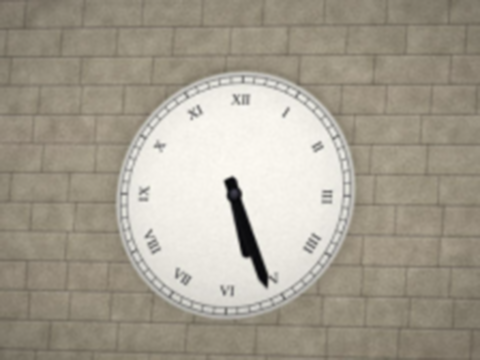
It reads 5,26
